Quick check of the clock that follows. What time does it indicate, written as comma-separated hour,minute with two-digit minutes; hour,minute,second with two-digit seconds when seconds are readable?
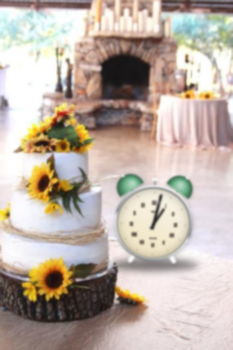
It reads 1,02
